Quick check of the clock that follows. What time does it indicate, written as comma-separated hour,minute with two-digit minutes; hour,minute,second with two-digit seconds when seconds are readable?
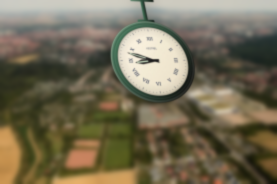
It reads 8,48
